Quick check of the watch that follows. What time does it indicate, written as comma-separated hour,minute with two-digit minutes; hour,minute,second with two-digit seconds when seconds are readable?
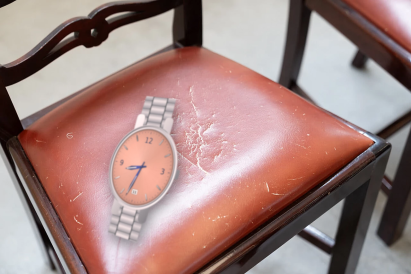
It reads 8,33
